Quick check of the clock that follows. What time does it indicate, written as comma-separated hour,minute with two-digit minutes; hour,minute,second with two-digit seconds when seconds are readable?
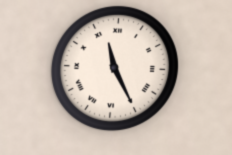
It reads 11,25
